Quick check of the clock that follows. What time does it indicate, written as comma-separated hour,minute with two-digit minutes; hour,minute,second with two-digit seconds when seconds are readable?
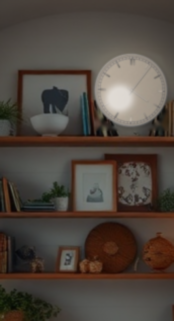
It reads 4,06
